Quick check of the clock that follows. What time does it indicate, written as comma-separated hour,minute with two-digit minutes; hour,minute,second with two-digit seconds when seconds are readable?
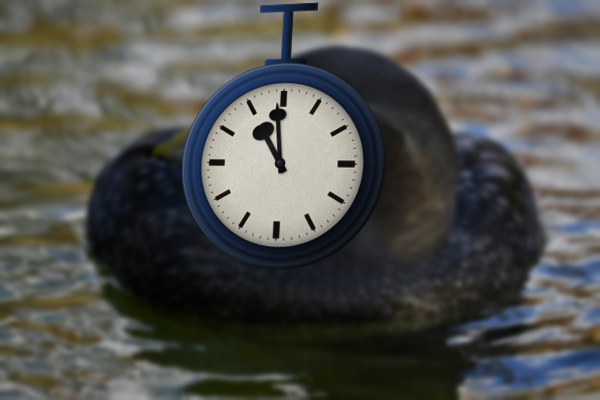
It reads 10,59
